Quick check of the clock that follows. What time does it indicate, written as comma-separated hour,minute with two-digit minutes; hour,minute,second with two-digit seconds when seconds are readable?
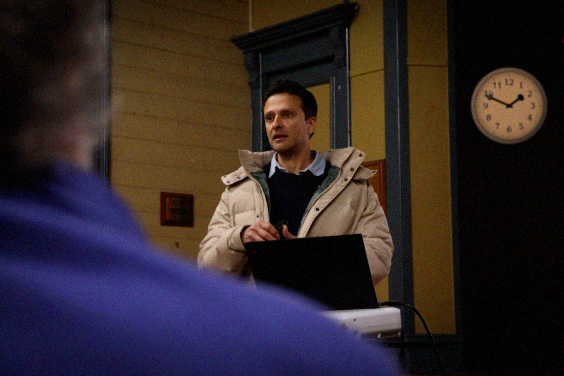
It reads 1,49
